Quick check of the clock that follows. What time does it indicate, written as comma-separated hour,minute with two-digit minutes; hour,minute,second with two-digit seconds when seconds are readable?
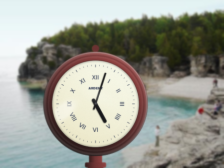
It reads 5,03
